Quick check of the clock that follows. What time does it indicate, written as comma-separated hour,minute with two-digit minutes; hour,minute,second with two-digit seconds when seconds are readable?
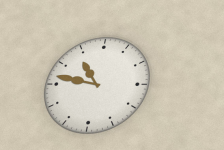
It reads 10,47
